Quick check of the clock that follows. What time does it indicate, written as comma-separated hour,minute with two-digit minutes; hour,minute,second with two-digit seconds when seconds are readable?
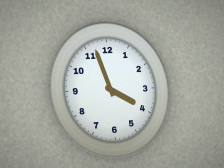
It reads 3,57
